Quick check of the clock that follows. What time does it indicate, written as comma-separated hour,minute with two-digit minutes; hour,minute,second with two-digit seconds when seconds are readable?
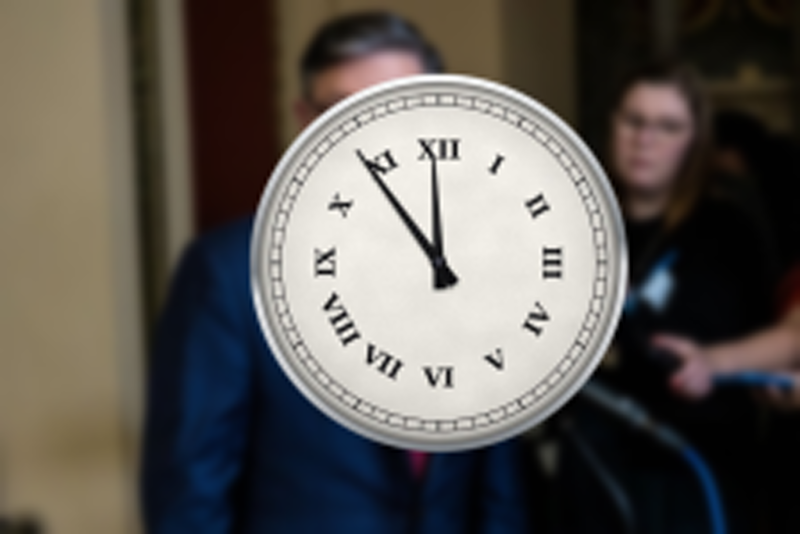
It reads 11,54
